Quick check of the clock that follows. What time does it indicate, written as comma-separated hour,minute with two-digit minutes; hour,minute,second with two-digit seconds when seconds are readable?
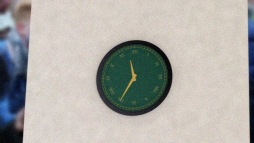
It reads 11,35
